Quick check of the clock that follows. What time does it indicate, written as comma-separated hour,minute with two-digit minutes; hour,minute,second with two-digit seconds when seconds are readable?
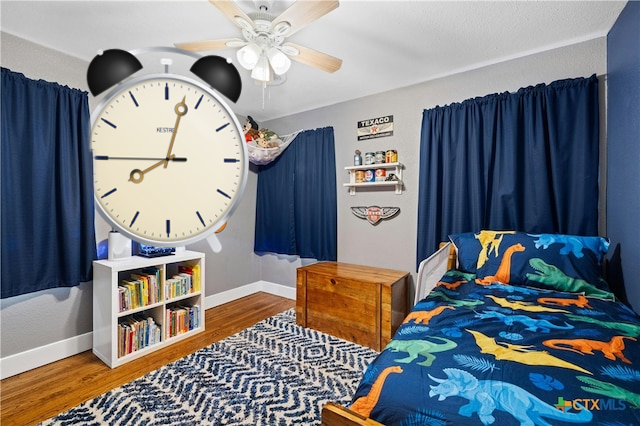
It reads 8,02,45
